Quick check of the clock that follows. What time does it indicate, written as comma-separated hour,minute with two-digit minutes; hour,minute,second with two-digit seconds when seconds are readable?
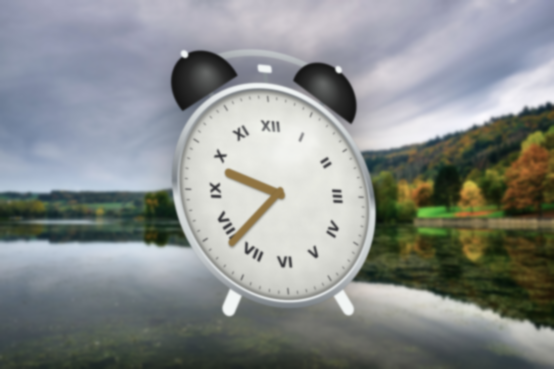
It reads 9,38
